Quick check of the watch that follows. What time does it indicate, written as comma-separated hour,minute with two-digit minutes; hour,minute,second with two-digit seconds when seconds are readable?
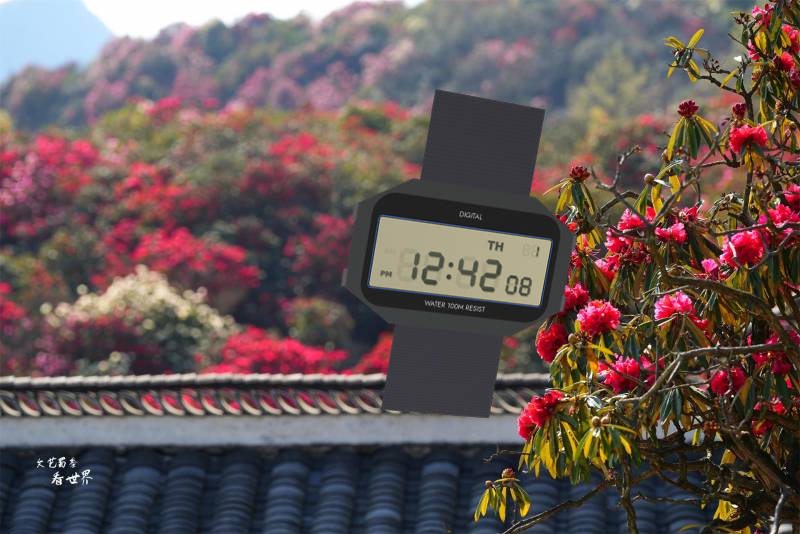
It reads 12,42,08
